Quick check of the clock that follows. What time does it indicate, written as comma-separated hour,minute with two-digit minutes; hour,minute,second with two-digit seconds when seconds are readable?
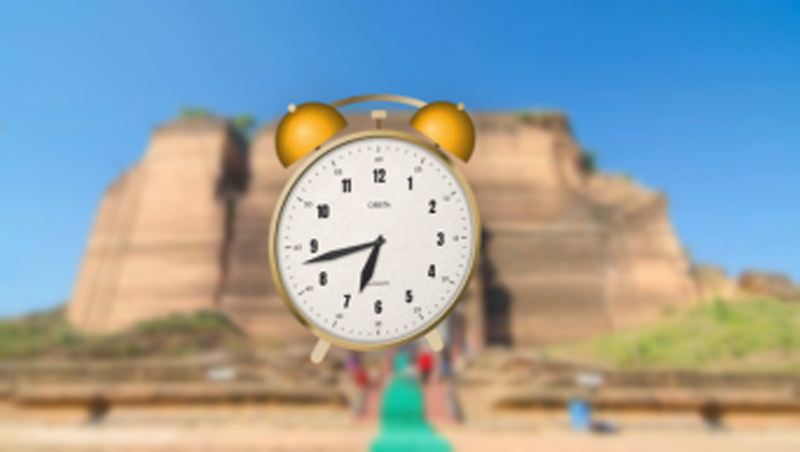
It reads 6,43
